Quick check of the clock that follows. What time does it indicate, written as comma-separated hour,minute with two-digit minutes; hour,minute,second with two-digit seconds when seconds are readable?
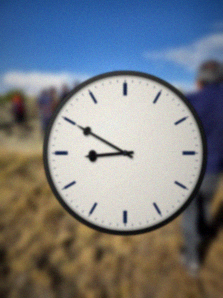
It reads 8,50
